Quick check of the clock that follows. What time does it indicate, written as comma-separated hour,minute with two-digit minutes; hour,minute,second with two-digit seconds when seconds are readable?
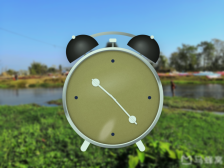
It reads 10,23
